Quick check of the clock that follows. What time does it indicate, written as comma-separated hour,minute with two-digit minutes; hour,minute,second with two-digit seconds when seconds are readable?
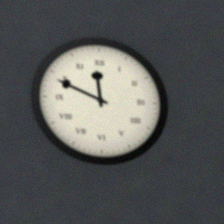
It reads 11,49
